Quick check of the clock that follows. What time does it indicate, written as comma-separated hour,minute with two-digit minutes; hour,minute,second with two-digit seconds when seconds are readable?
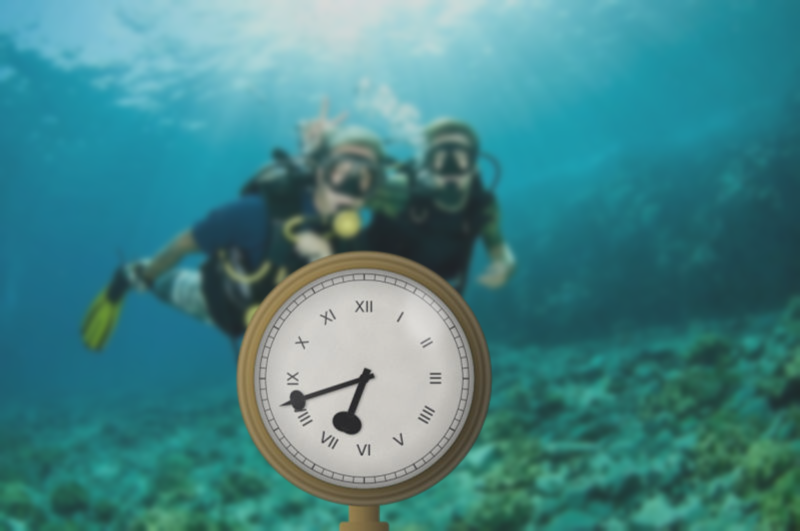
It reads 6,42
